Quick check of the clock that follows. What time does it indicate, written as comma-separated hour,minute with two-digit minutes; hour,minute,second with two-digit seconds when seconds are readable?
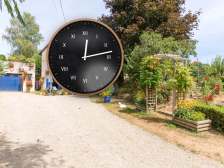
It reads 12,13
